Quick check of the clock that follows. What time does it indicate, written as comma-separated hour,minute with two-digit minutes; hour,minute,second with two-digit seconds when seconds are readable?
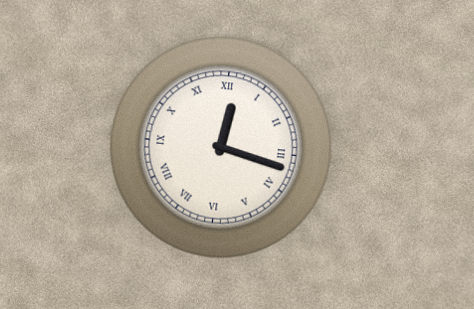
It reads 12,17
